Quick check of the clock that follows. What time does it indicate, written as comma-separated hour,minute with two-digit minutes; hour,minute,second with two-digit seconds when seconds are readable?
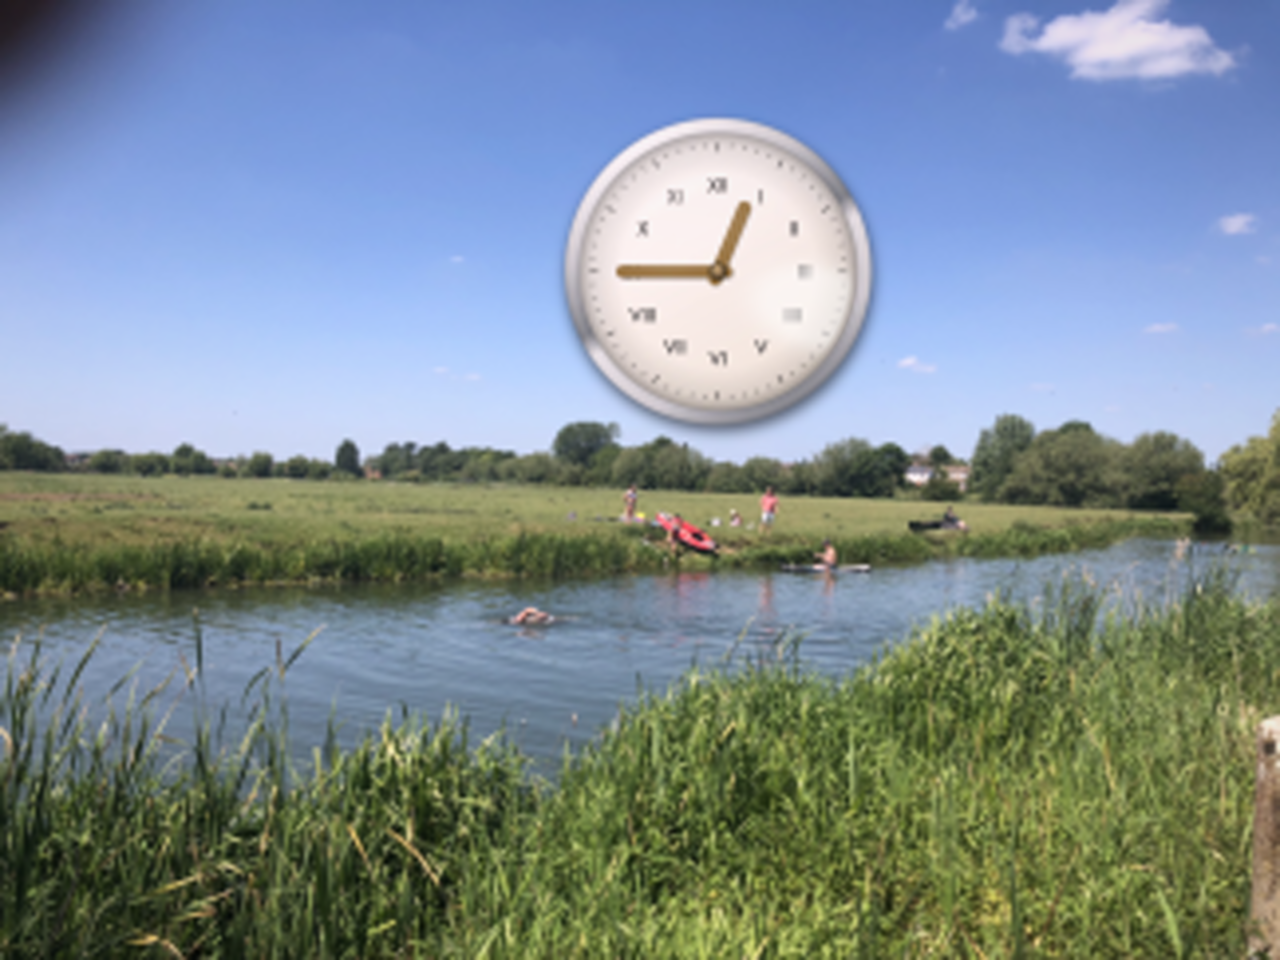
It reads 12,45
